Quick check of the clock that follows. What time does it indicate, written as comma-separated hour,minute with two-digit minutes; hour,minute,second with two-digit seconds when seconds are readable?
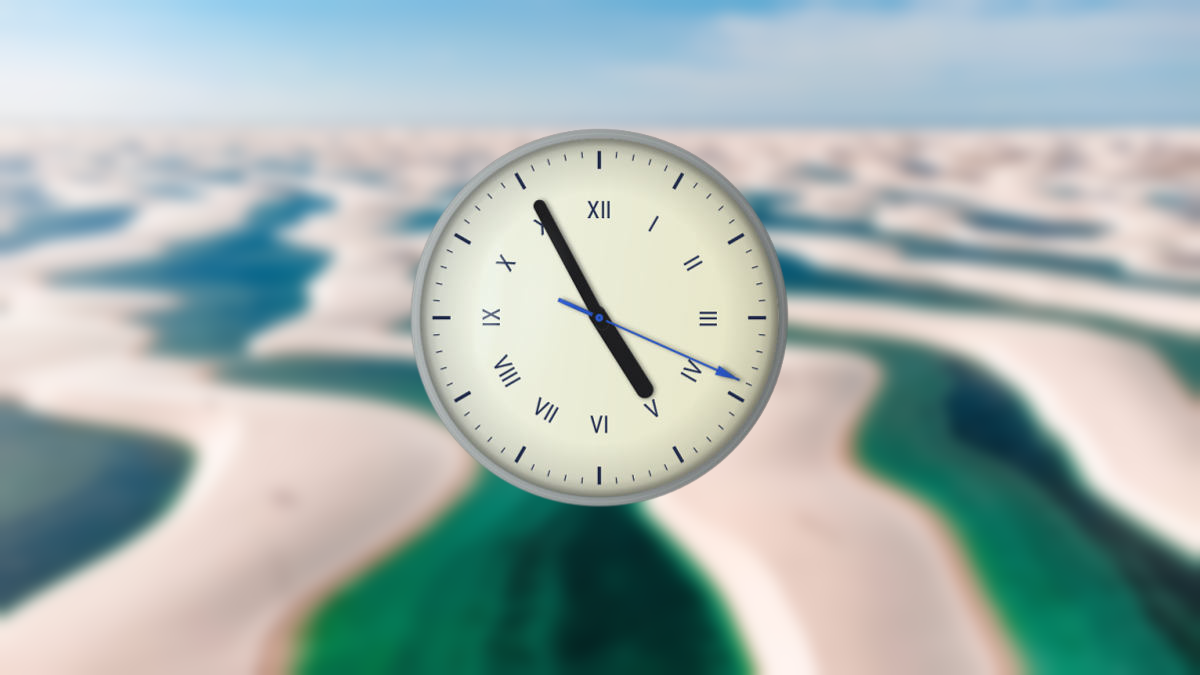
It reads 4,55,19
